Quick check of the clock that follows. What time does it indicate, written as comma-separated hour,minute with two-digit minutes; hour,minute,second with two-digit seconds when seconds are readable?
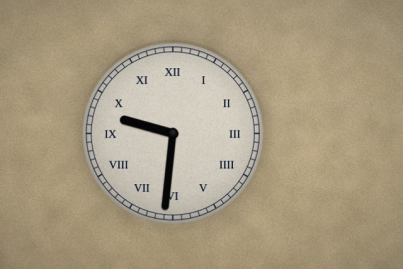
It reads 9,31
